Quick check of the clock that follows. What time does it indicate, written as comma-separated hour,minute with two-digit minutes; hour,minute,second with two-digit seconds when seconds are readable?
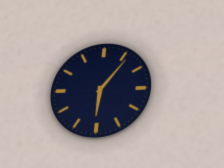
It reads 6,06
